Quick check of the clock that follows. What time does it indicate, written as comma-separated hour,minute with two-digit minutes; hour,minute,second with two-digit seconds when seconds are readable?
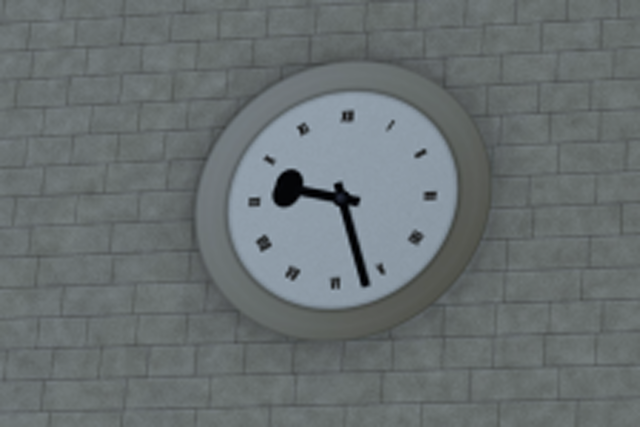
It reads 9,27
